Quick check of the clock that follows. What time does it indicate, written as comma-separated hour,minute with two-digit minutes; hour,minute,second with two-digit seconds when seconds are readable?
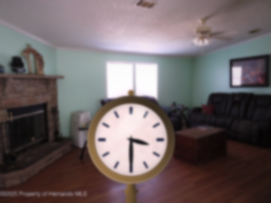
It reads 3,30
